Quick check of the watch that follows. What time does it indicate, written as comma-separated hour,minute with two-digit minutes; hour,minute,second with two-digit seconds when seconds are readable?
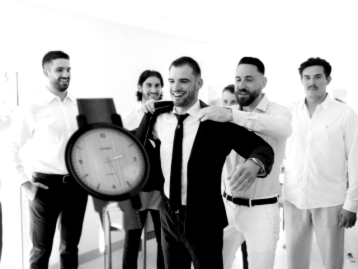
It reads 2,28
